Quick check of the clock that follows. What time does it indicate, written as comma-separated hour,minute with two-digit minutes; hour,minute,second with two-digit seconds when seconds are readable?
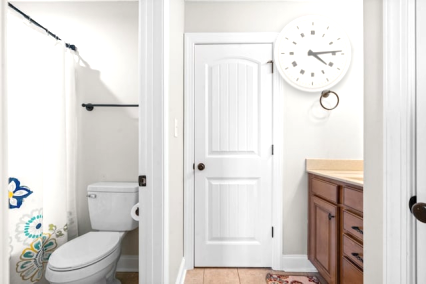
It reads 4,14
